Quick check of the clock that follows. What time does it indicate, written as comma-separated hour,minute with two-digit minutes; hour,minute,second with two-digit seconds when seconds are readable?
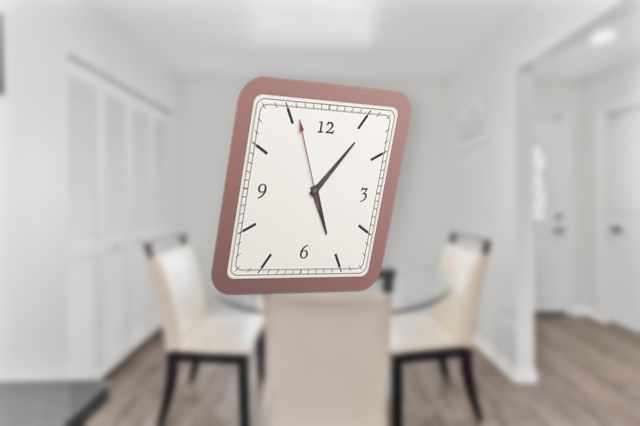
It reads 5,05,56
